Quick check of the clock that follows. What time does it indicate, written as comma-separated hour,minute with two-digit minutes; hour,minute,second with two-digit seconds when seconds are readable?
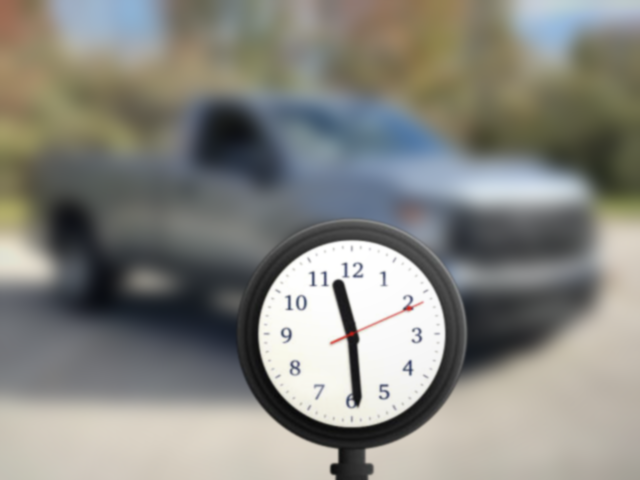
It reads 11,29,11
